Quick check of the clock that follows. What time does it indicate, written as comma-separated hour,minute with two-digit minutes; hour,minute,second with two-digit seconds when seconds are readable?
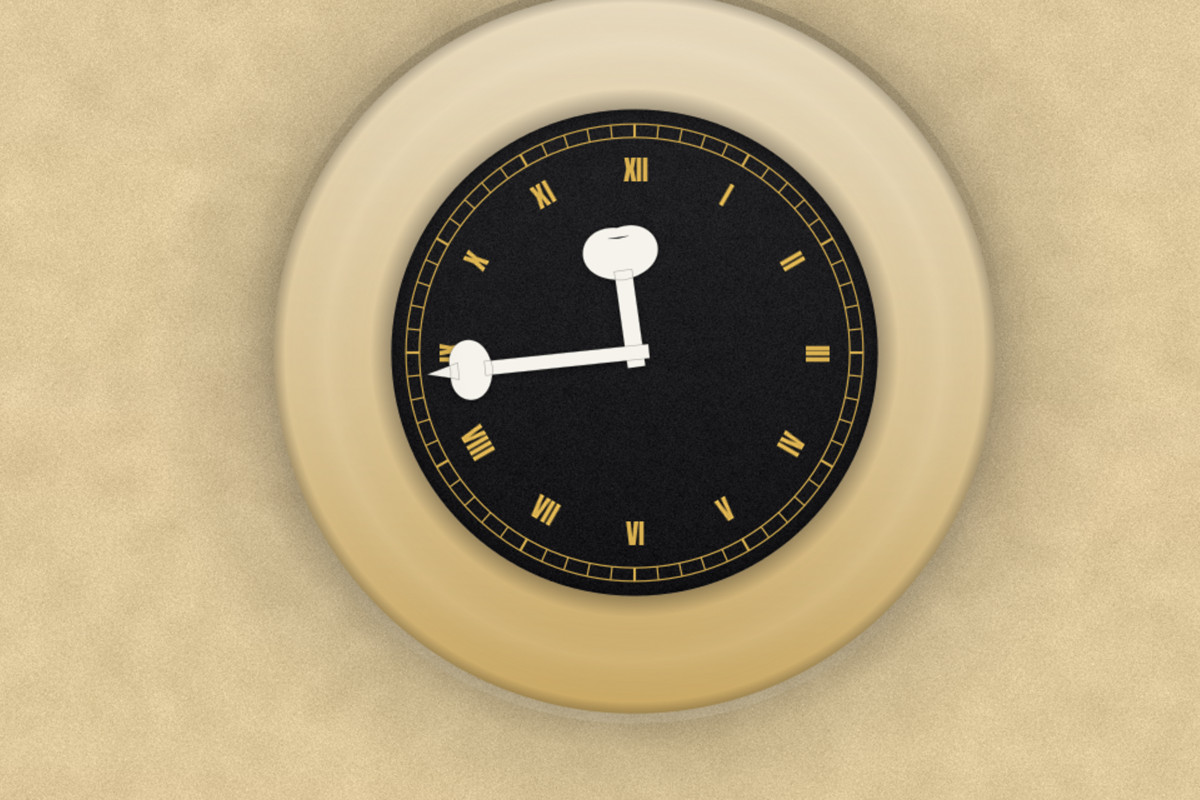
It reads 11,44
